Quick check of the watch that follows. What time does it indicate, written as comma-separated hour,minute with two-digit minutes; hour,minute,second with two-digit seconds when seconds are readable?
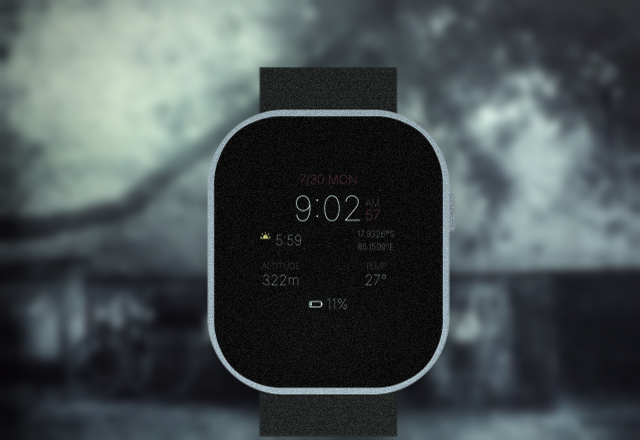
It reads 9,02,57
